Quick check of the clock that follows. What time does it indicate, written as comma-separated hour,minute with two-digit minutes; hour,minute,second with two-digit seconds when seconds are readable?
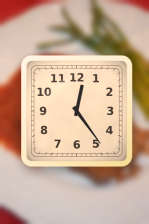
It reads 12,24
